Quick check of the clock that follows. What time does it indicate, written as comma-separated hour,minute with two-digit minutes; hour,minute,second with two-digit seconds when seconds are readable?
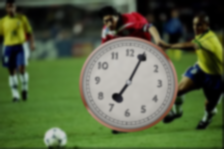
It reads 7,04
